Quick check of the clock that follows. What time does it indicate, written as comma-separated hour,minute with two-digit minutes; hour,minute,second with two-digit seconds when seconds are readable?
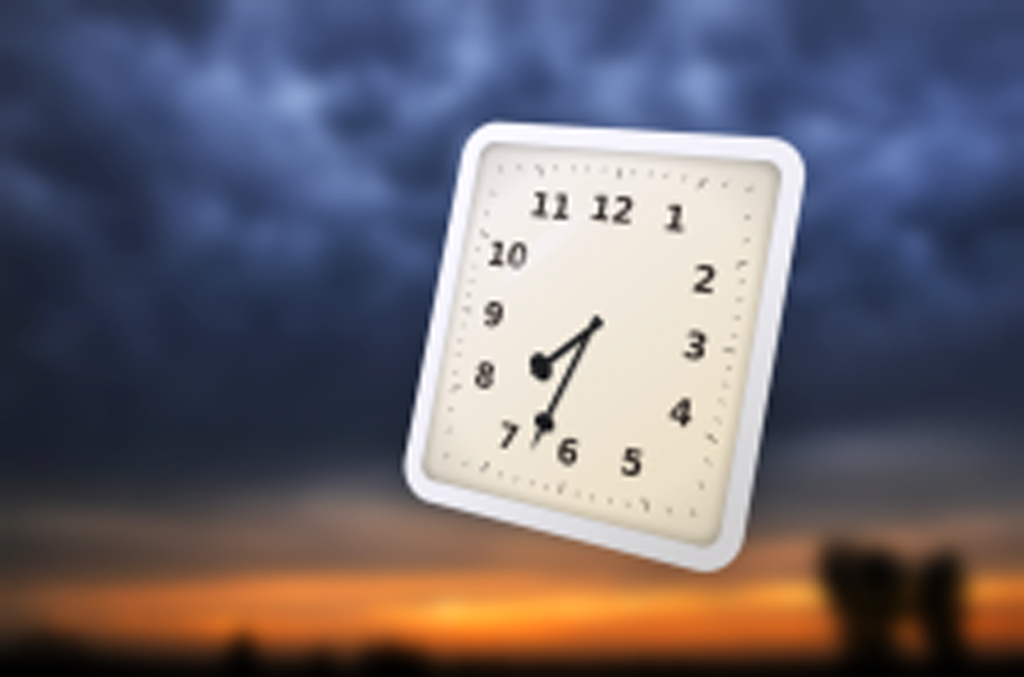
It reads 7,33
